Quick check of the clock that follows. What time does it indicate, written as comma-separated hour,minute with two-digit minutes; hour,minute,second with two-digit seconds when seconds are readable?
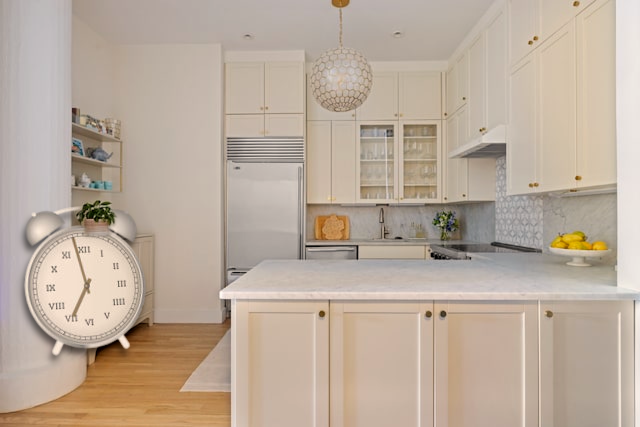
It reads 6,58
